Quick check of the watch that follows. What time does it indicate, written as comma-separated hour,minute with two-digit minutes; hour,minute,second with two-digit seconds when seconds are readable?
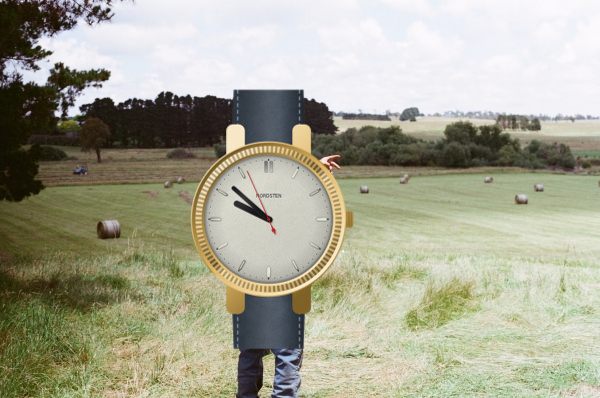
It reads 9,51,56
